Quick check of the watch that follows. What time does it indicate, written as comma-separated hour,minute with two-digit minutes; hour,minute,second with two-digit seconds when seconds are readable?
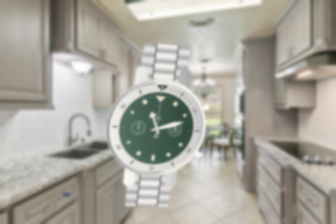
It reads 11,12
